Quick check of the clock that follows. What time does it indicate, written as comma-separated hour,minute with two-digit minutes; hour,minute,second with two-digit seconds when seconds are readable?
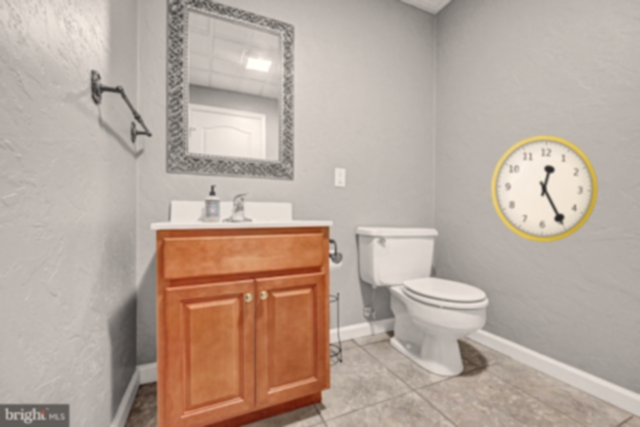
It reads 12,25
